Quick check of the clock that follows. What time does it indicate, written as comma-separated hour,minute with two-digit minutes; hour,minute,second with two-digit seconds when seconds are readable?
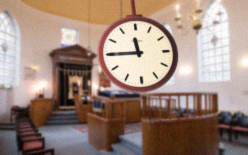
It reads 11,45
